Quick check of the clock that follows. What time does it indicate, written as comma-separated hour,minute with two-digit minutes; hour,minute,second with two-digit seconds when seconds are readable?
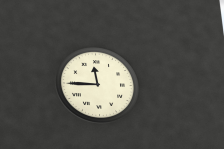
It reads 11,45
